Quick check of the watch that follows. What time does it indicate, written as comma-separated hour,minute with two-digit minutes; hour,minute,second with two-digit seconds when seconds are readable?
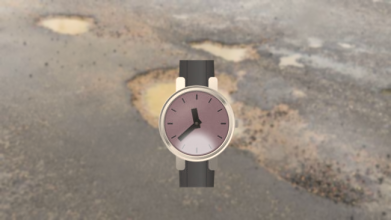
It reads 11,38
